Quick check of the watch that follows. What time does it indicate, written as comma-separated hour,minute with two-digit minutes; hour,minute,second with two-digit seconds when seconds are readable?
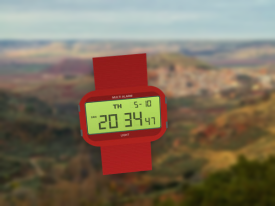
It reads 20,34,47
